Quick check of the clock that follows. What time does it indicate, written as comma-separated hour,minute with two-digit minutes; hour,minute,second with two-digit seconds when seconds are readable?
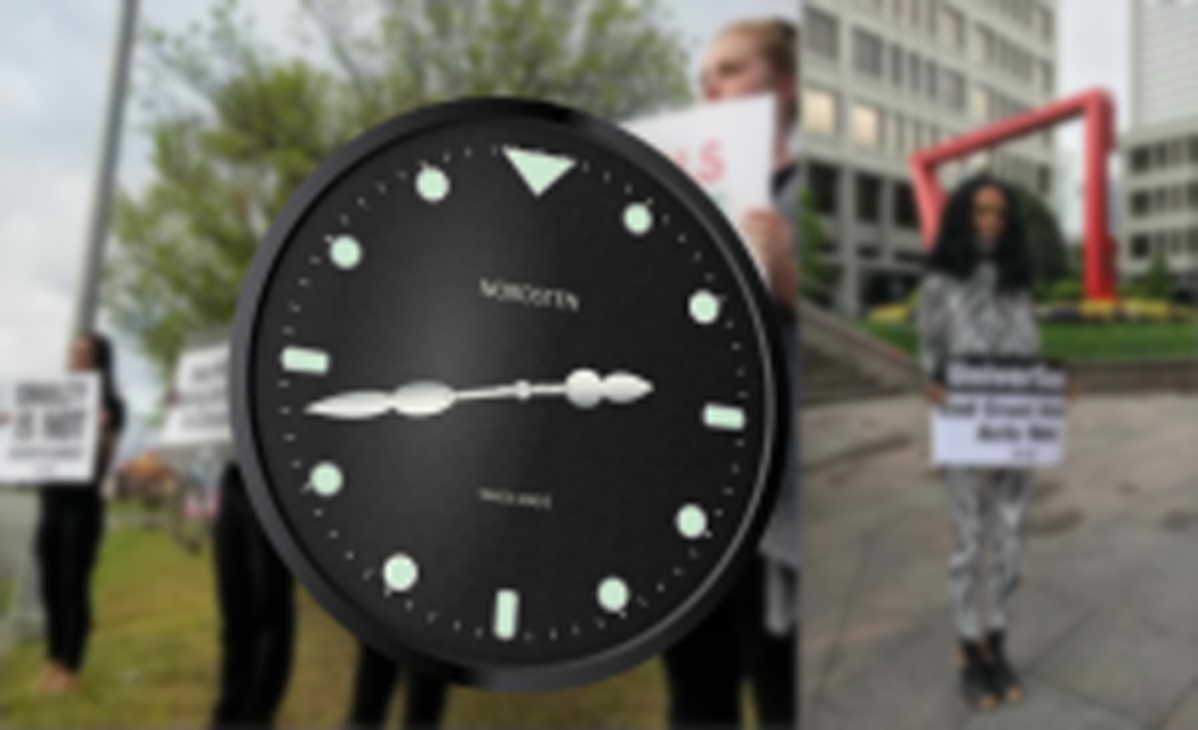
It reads 2,43
